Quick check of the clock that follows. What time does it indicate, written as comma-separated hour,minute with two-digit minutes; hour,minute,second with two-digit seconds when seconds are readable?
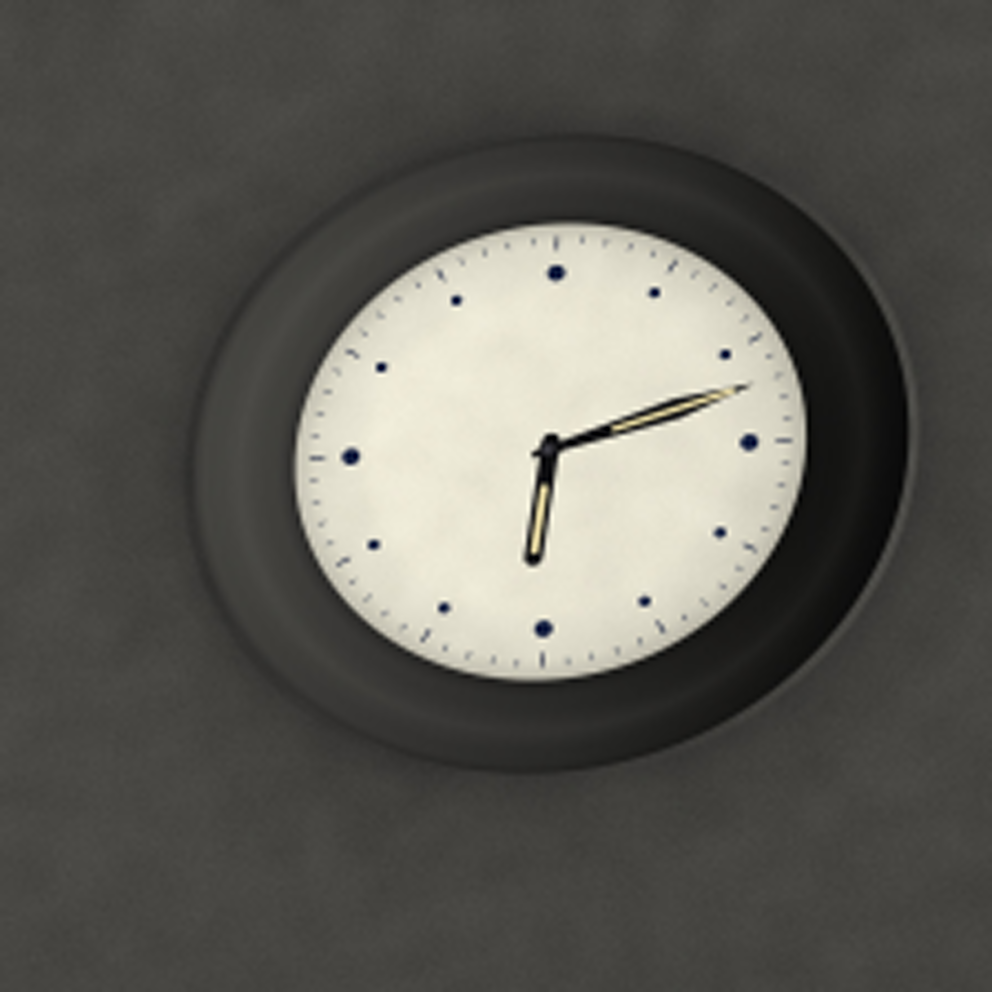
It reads 6,12
